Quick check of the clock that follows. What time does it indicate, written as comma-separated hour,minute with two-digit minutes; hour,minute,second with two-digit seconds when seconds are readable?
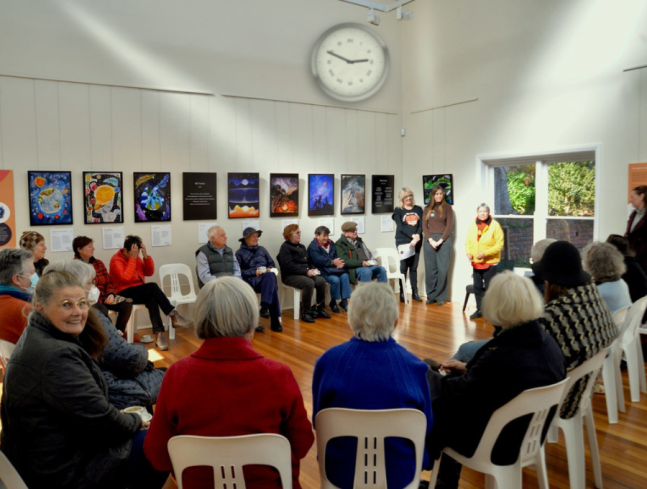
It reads 2,49
